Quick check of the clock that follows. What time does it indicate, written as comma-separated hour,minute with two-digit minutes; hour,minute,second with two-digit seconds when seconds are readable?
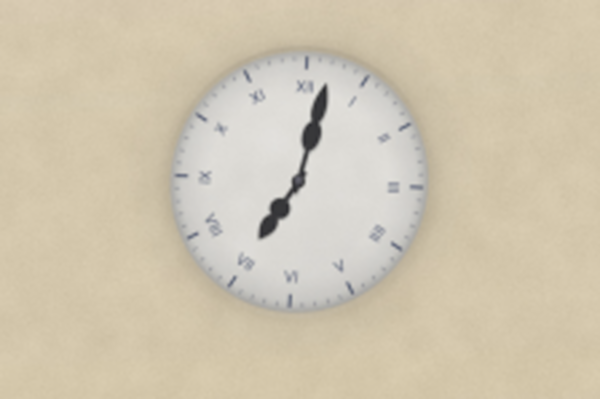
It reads 7,02
